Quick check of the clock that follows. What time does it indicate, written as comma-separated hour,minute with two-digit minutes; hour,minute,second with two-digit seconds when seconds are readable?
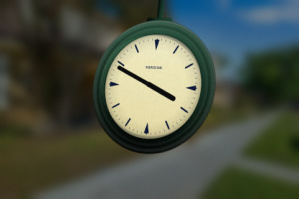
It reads 3,49
